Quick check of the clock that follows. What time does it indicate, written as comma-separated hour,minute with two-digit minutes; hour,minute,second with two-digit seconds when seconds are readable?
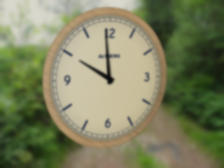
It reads 9,59
